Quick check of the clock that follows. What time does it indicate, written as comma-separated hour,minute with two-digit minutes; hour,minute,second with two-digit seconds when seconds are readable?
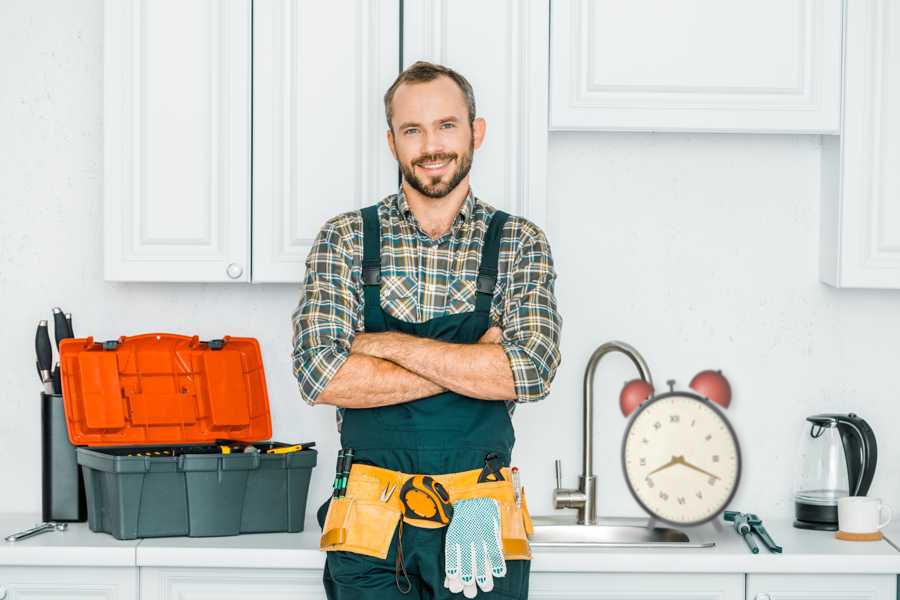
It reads 8,19
